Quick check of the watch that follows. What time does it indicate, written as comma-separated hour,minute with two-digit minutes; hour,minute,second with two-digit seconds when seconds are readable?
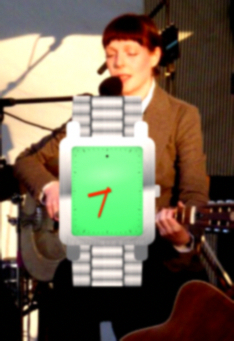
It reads 8,33
